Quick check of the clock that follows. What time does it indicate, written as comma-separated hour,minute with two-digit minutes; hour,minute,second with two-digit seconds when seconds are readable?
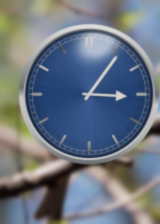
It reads 3,06
